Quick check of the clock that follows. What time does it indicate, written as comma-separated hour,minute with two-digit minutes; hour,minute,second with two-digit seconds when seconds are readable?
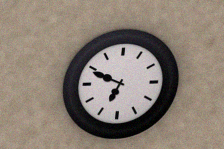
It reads 6,49
